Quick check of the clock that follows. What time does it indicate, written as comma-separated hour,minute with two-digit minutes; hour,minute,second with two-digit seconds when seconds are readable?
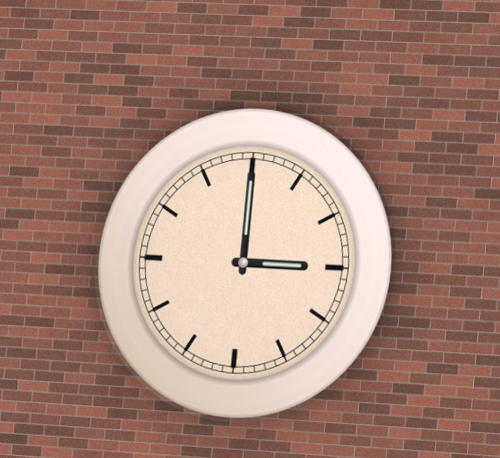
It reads 3,00
